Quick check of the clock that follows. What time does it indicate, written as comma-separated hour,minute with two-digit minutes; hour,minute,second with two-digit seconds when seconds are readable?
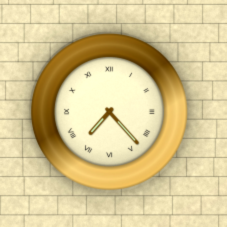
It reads 7,23
